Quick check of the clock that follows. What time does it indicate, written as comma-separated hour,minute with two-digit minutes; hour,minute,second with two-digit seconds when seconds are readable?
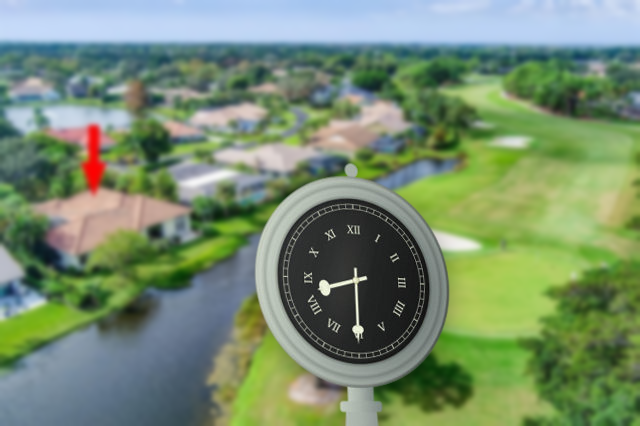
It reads 8,30
